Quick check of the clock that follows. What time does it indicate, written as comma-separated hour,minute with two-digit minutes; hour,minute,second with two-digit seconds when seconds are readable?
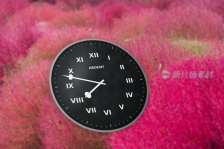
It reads 7,48
